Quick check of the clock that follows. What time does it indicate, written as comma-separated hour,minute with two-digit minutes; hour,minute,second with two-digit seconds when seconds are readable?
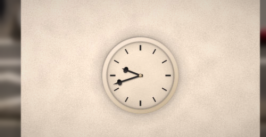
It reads 9,42
